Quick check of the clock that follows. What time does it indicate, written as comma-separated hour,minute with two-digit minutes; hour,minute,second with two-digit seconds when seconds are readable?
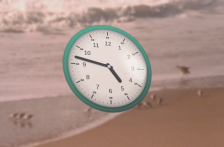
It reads 4,47
